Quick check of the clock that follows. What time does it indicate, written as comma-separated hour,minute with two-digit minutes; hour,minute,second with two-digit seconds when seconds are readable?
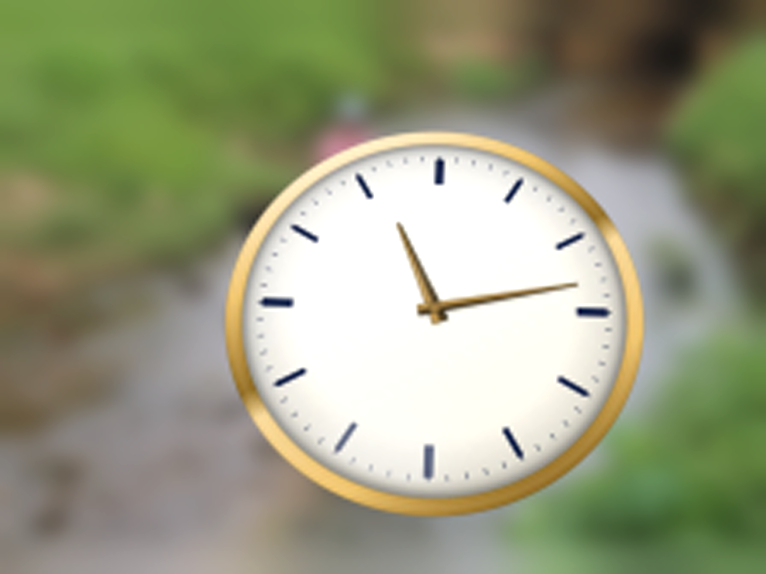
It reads 11,13
